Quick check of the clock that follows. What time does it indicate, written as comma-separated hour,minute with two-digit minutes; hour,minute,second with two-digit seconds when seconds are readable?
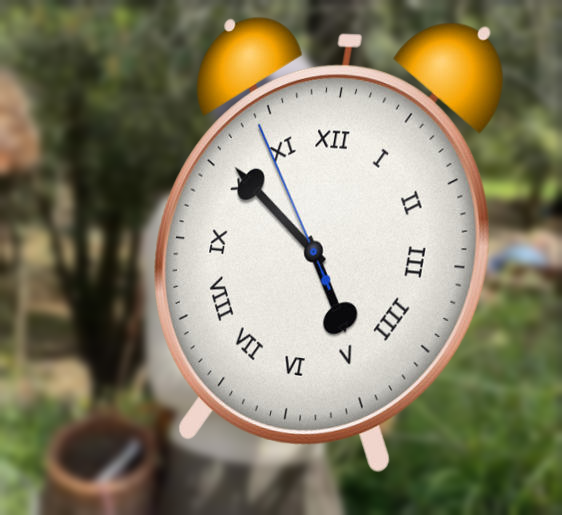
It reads 4,50,54
